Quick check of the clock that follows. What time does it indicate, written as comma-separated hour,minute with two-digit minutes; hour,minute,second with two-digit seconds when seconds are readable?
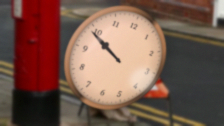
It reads 9,49
